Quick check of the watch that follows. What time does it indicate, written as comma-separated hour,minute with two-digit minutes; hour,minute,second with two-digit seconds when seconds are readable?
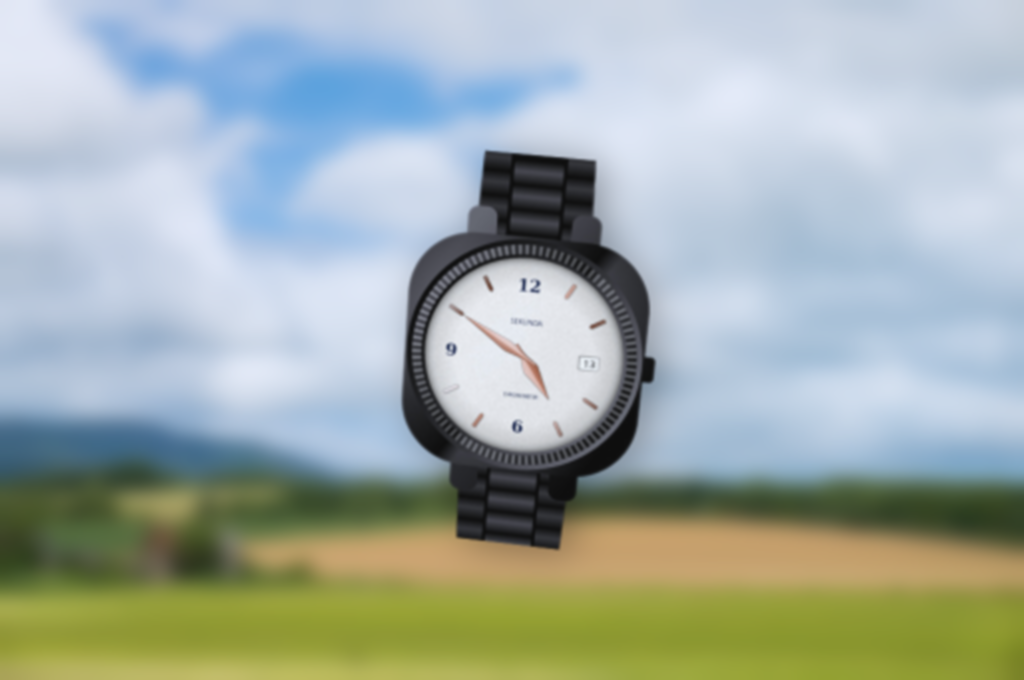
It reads 4,50
